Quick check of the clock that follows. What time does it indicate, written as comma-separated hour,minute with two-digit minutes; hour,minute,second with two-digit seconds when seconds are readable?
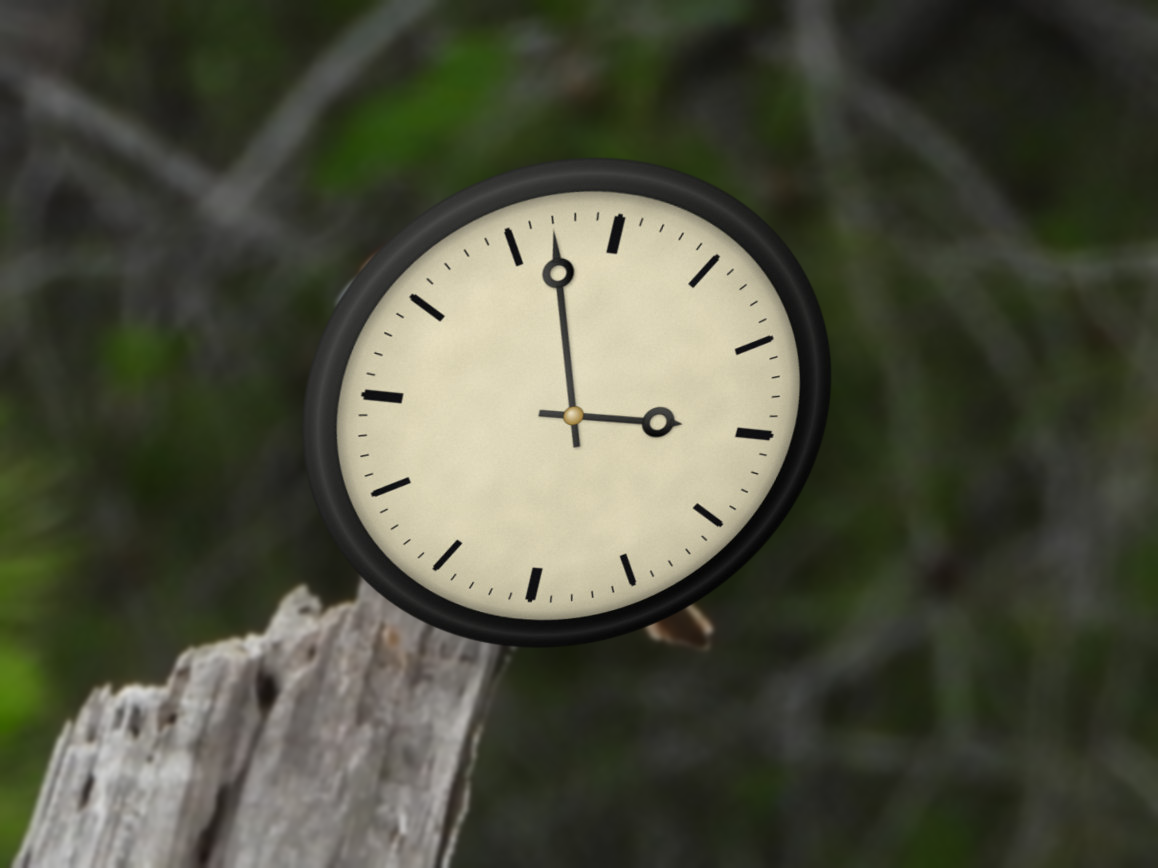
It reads 2,57
